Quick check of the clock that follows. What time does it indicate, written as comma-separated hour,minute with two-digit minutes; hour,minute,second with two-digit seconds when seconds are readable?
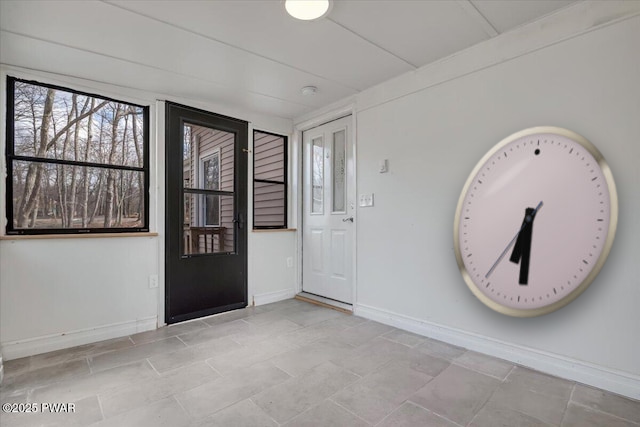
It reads 6,29,36
